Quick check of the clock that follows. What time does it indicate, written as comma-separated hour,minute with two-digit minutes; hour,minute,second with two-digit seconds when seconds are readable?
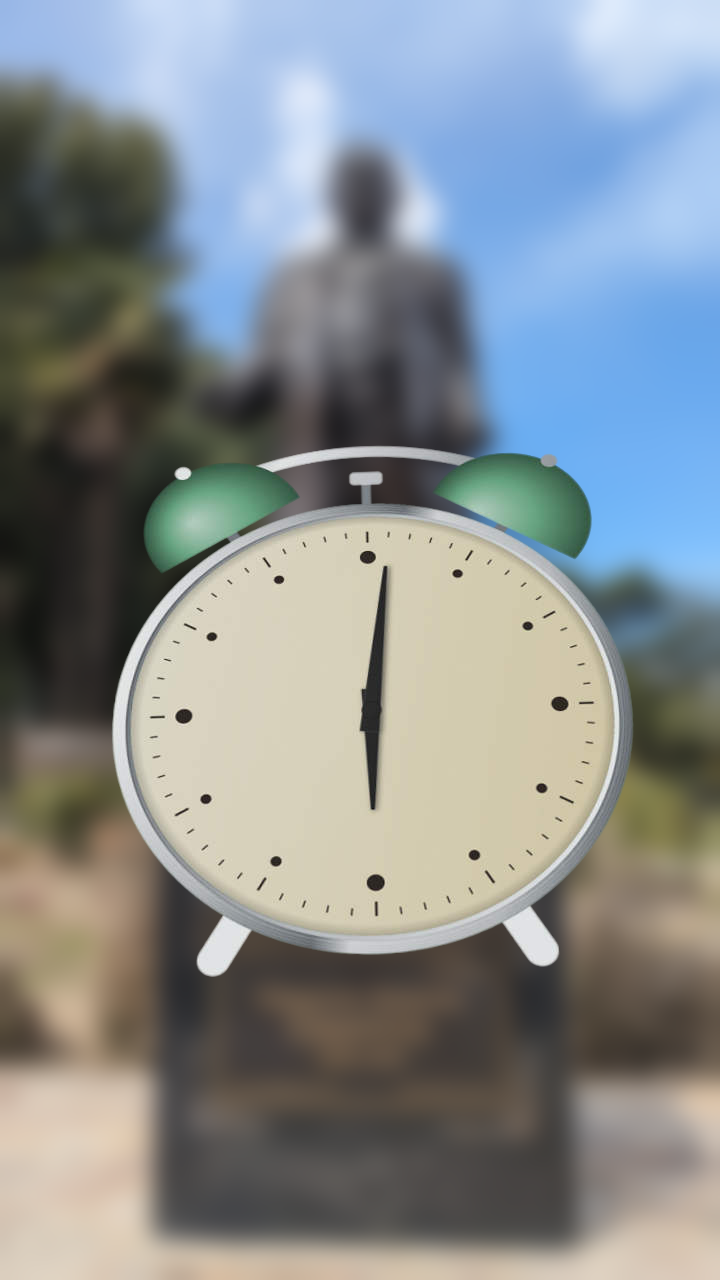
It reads 6,01
